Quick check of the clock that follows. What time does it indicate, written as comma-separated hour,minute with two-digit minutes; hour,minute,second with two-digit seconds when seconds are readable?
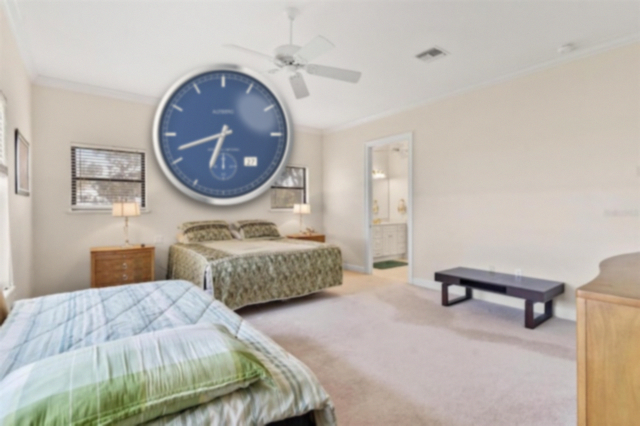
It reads 6,42
